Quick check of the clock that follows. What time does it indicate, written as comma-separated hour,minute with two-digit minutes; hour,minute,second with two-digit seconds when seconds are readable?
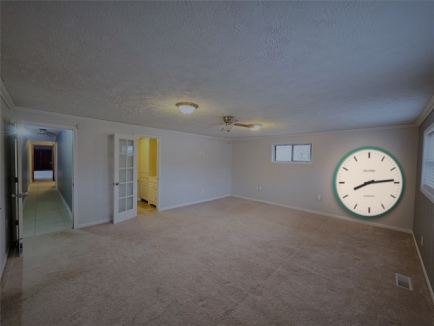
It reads 8,14
